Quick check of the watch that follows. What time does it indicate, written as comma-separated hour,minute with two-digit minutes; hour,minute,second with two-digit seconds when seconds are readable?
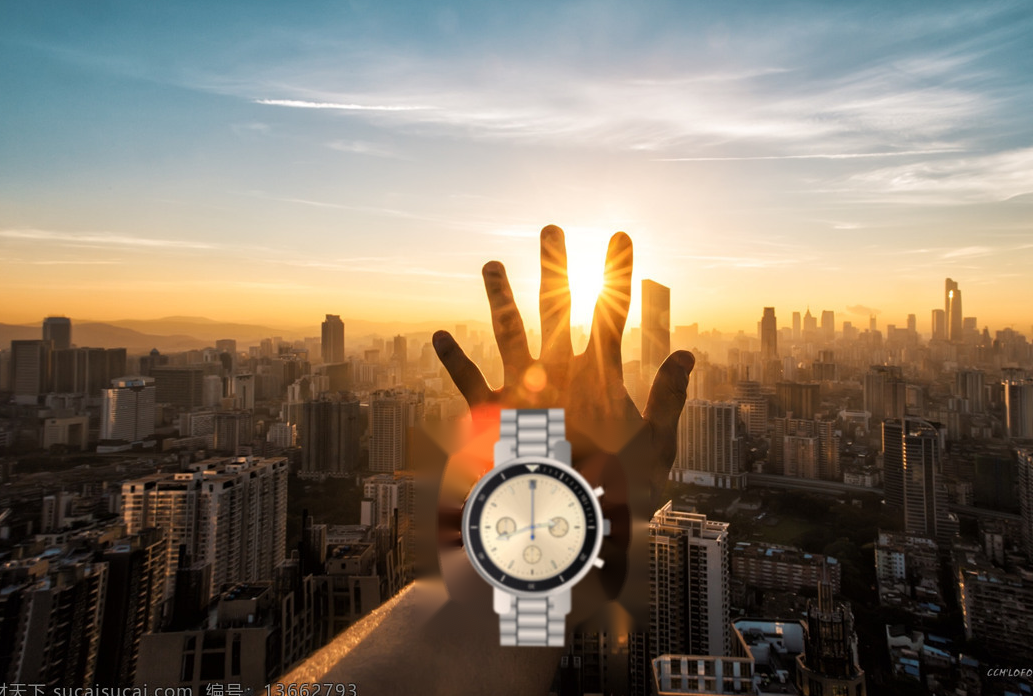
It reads 2,42
